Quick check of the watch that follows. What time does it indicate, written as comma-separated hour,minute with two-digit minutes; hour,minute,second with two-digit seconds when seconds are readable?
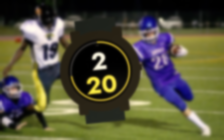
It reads 2,20
